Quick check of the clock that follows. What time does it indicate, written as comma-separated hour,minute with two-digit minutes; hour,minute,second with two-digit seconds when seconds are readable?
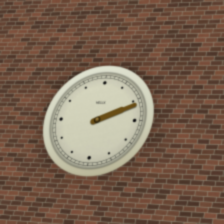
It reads 2,11
